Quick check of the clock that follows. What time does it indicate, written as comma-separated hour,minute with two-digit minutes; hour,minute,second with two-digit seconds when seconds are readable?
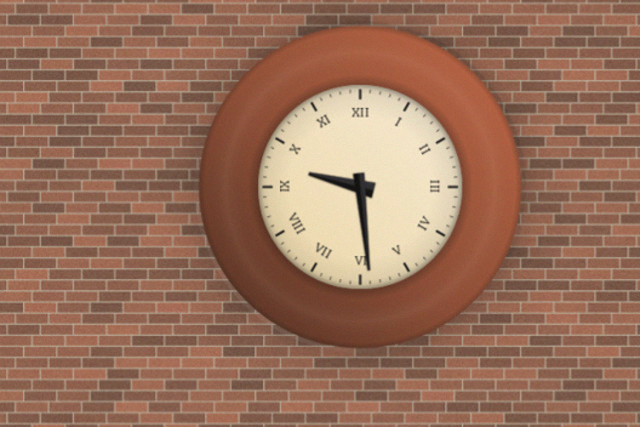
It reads 9,29
